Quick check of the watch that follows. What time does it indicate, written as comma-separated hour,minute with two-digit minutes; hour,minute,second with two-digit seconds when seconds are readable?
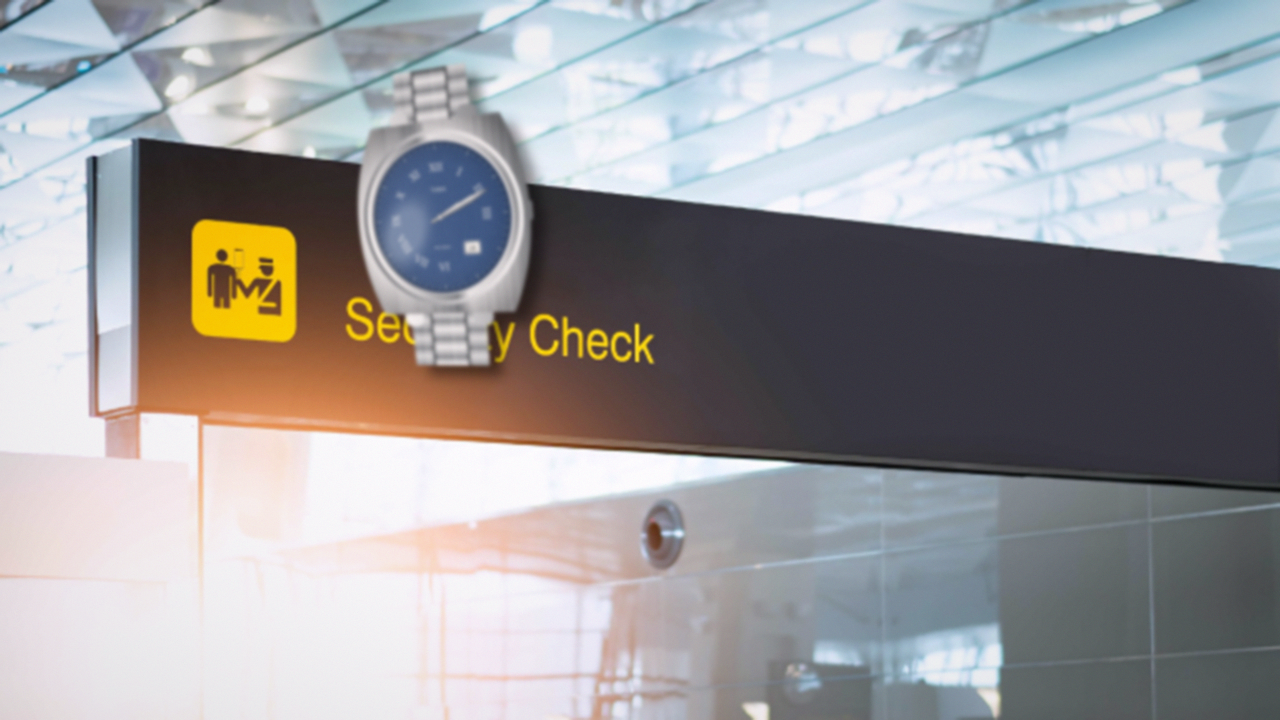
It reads 2,11
